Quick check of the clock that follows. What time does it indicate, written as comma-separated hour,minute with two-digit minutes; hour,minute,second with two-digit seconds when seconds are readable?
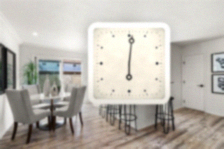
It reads 6,01
